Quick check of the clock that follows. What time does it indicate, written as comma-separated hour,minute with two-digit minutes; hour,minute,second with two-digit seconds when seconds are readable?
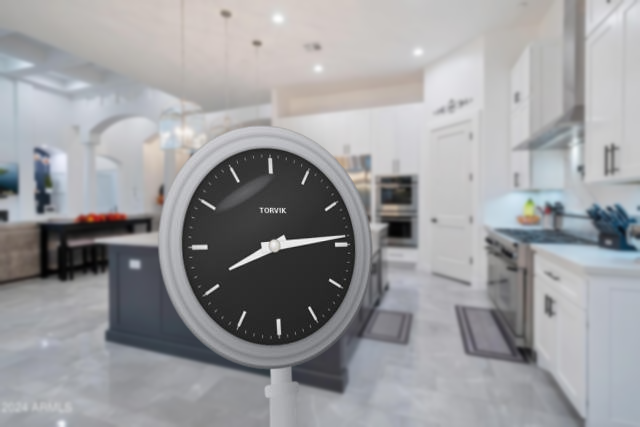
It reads 8,14
